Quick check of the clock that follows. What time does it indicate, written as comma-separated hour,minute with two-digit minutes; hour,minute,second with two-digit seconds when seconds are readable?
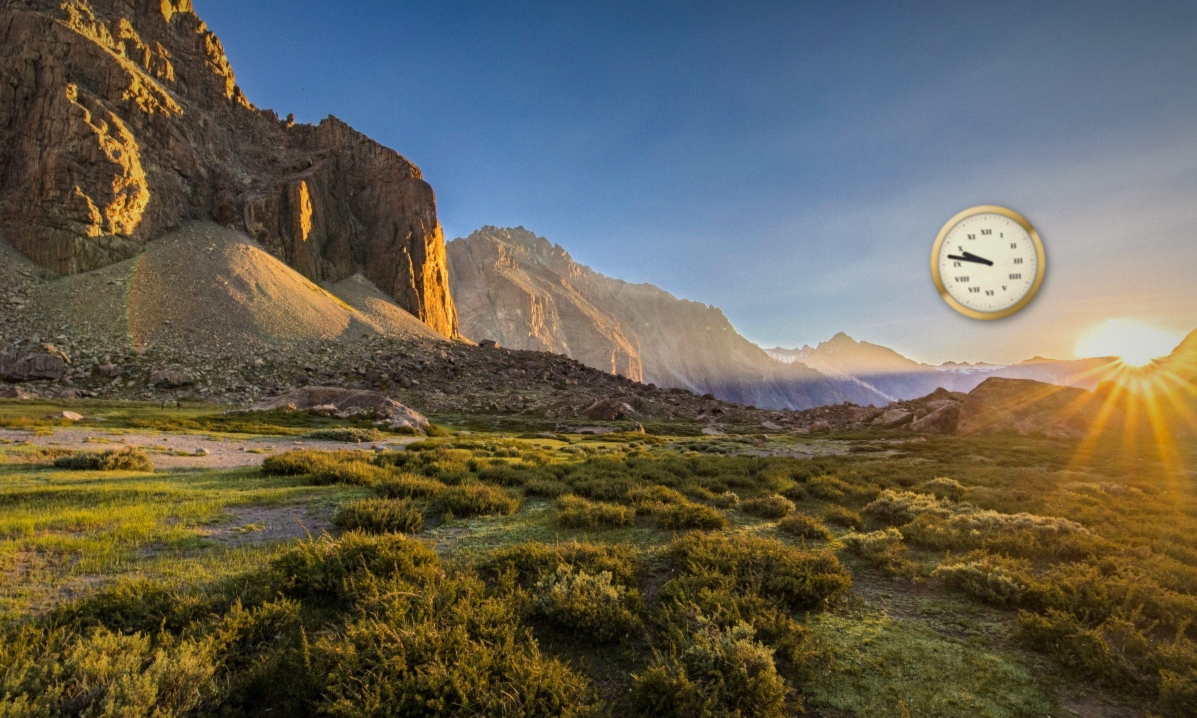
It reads 9,47
